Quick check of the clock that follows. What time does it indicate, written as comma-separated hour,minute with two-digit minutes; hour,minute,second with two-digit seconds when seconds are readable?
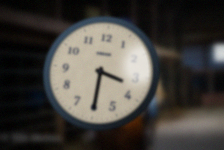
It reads 3,30
